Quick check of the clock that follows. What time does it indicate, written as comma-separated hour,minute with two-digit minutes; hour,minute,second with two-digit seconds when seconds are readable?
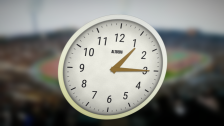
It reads 1,15
